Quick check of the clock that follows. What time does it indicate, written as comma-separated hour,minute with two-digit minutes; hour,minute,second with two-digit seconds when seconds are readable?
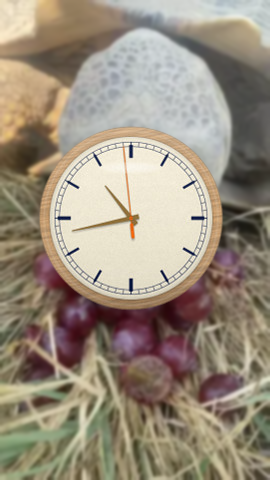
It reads 10,42,59
